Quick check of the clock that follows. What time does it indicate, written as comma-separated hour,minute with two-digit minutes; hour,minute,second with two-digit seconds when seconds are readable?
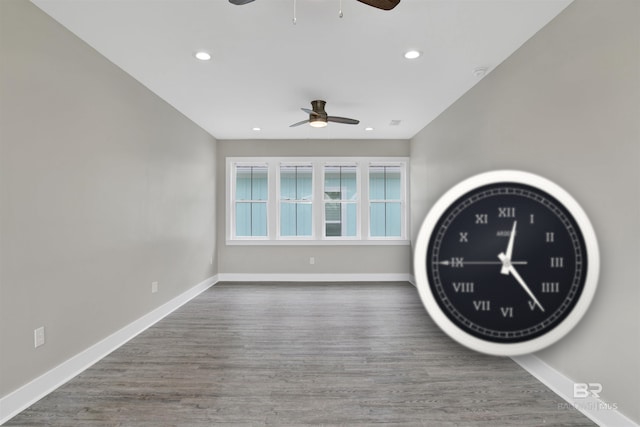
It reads 12,23,45
